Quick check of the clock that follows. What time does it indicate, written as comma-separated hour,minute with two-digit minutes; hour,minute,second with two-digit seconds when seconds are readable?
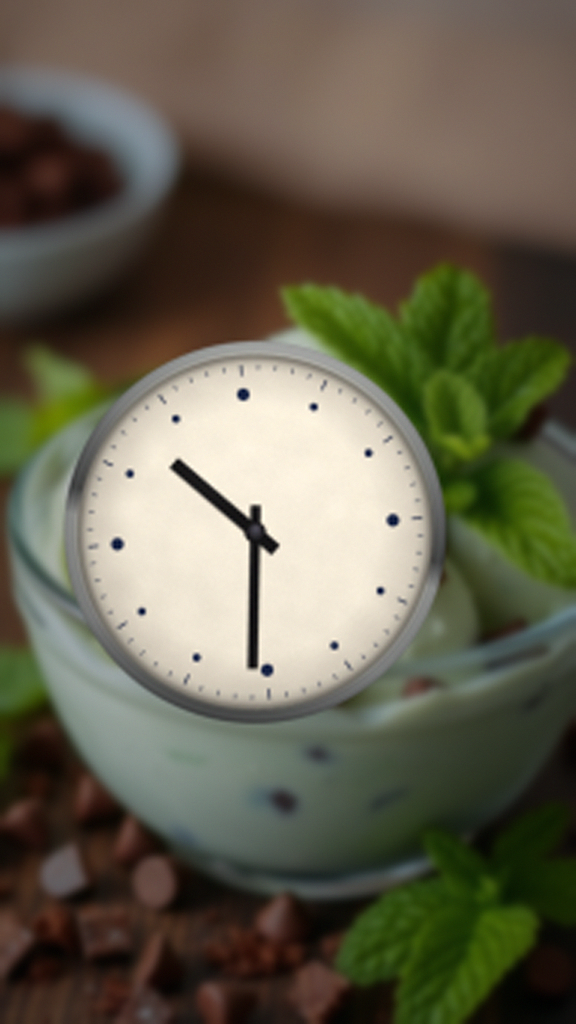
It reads 10,31
